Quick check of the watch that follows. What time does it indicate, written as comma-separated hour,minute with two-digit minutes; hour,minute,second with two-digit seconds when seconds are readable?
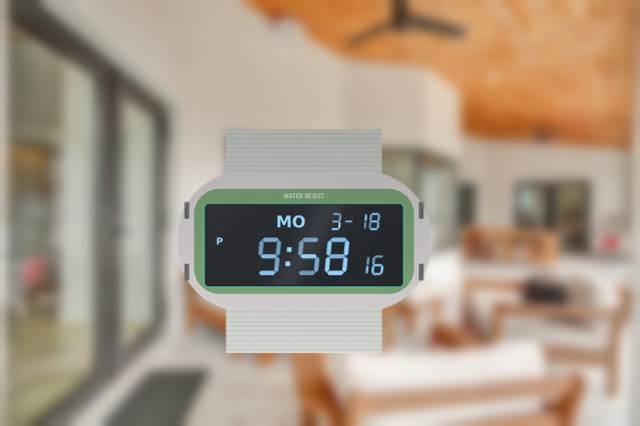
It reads 9,58,16
